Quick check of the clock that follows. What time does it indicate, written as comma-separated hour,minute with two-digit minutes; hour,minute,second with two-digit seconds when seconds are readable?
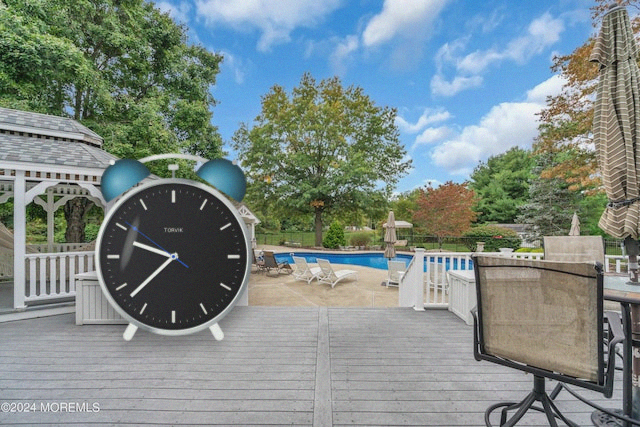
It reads 9,37,51
